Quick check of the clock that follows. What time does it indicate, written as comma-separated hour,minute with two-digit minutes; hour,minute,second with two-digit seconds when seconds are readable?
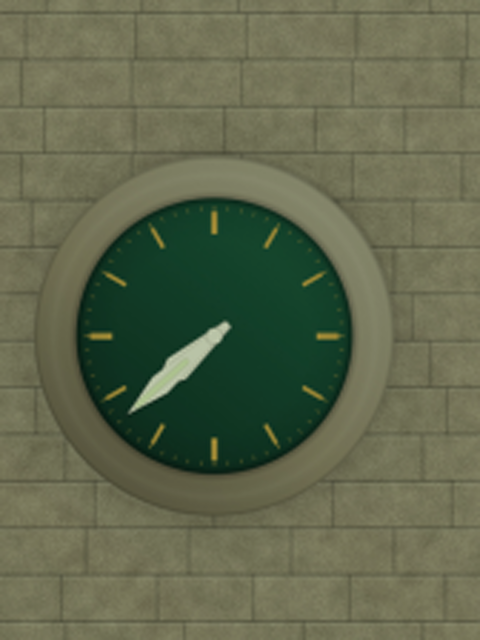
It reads 7,38
